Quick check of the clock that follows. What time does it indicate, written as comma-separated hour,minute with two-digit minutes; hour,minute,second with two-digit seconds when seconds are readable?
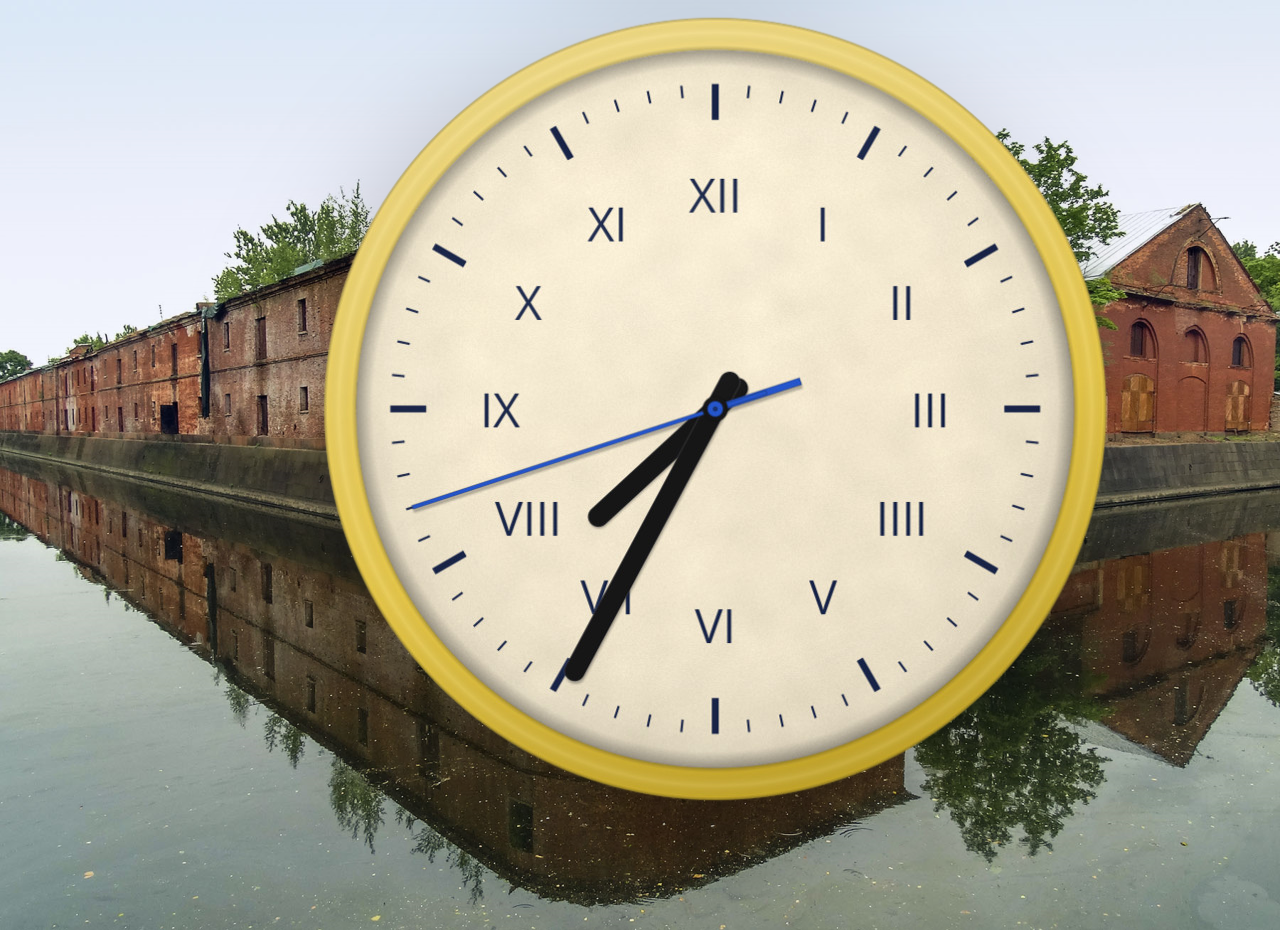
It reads 7,34,42
